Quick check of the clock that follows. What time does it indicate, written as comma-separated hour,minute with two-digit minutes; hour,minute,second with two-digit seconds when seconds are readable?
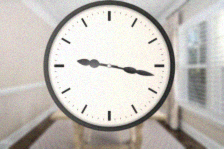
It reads 9,17
